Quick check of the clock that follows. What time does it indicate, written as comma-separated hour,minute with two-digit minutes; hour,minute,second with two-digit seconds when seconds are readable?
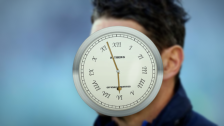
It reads 5,57
